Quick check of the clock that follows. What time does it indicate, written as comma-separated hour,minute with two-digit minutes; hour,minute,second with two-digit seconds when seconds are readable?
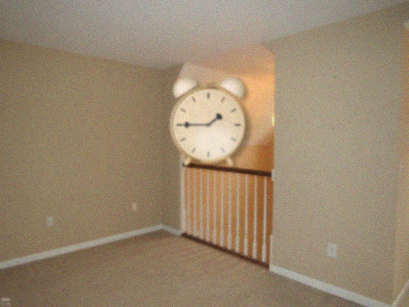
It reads 1,45
